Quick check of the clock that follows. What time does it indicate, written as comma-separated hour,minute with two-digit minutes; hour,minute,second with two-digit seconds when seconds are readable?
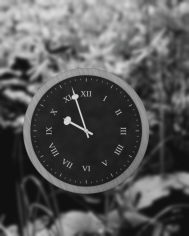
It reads 9,57
